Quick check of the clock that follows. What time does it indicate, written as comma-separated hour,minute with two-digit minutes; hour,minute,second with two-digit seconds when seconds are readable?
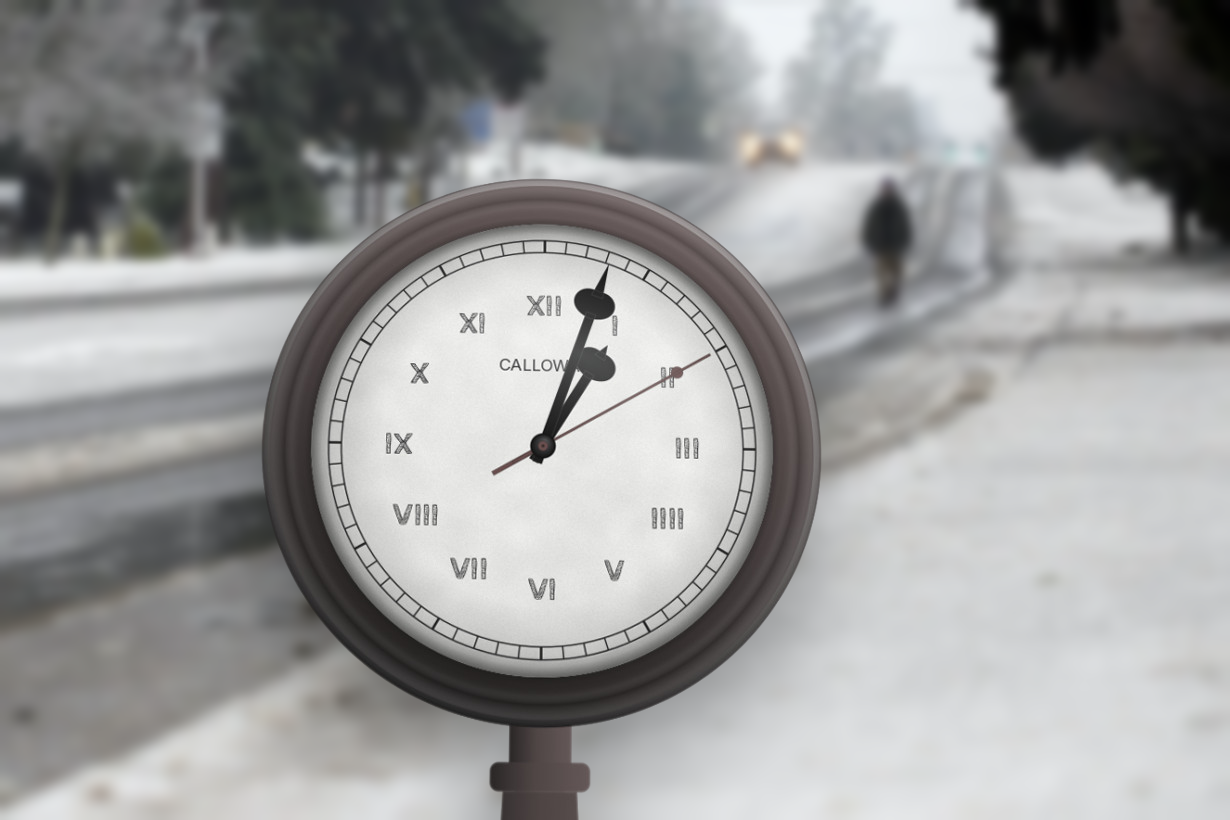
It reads 1,03,10
